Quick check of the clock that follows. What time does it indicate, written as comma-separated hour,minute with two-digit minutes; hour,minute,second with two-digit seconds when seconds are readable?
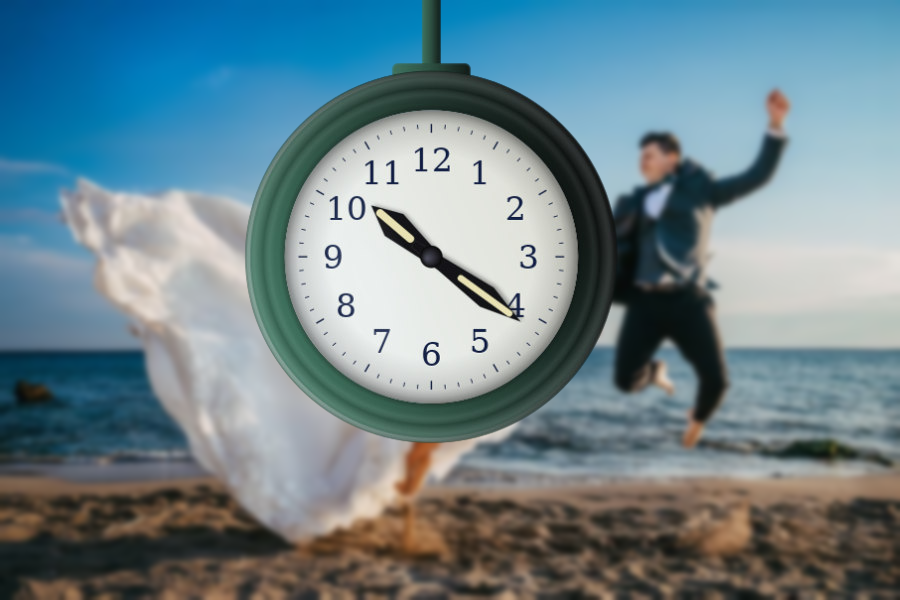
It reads 10,21
